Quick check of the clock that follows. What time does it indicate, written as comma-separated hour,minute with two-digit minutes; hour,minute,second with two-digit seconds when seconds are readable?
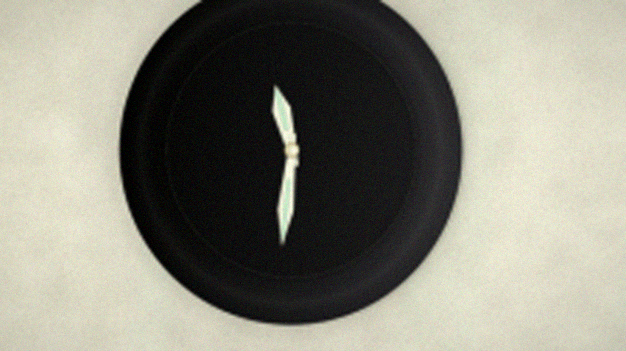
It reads 11,31
